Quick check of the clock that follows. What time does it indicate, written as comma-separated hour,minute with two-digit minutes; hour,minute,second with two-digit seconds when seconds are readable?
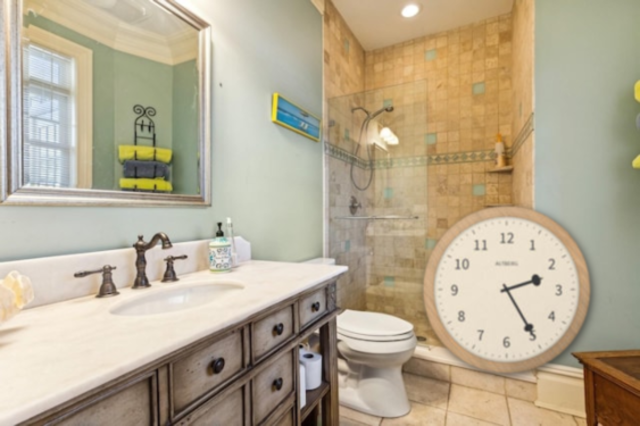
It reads 2,25
